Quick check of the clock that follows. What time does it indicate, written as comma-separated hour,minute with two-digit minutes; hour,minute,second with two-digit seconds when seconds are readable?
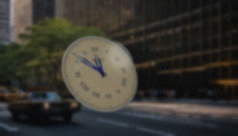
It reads 11,52
